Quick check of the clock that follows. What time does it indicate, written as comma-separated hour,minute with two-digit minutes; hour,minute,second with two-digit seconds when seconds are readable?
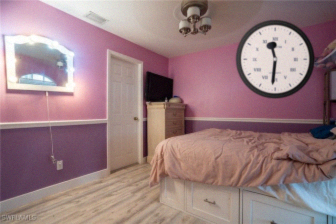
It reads 11,31
